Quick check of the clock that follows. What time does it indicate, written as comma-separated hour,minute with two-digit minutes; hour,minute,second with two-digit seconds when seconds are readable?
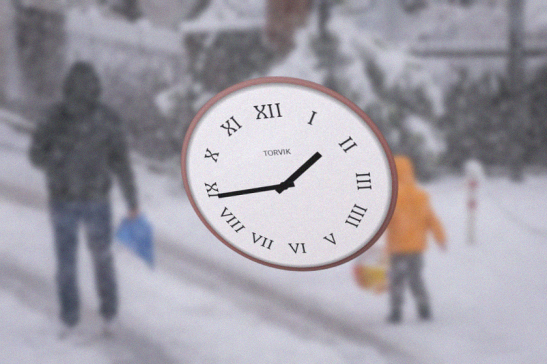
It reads 1,44
